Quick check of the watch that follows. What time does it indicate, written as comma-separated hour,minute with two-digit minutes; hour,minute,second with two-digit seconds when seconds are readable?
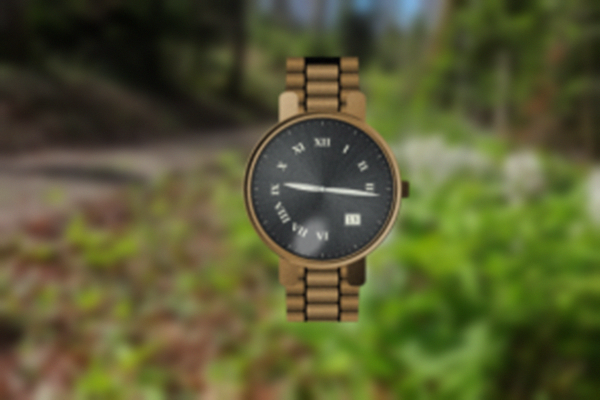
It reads 9,16
